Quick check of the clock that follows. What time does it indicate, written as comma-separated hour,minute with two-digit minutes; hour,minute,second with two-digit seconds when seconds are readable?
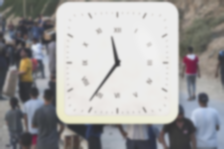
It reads 11,36
